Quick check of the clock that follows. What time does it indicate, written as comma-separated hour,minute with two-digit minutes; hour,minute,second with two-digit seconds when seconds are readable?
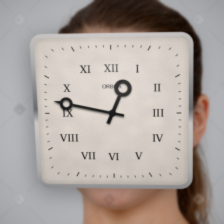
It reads 12,47
